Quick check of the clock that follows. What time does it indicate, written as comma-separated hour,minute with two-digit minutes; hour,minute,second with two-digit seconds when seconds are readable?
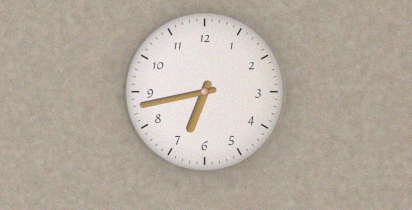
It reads 6,43
